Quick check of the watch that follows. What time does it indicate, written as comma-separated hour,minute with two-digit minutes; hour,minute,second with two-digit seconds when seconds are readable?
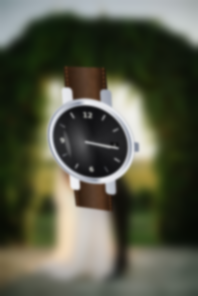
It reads 3,16
